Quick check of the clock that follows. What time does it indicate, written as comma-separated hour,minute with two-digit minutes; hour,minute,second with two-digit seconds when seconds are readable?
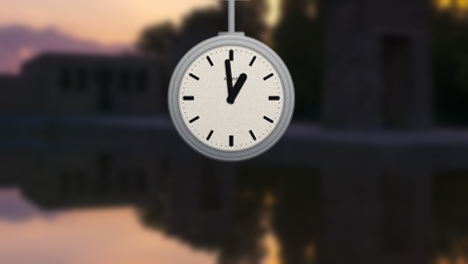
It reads 12,59
